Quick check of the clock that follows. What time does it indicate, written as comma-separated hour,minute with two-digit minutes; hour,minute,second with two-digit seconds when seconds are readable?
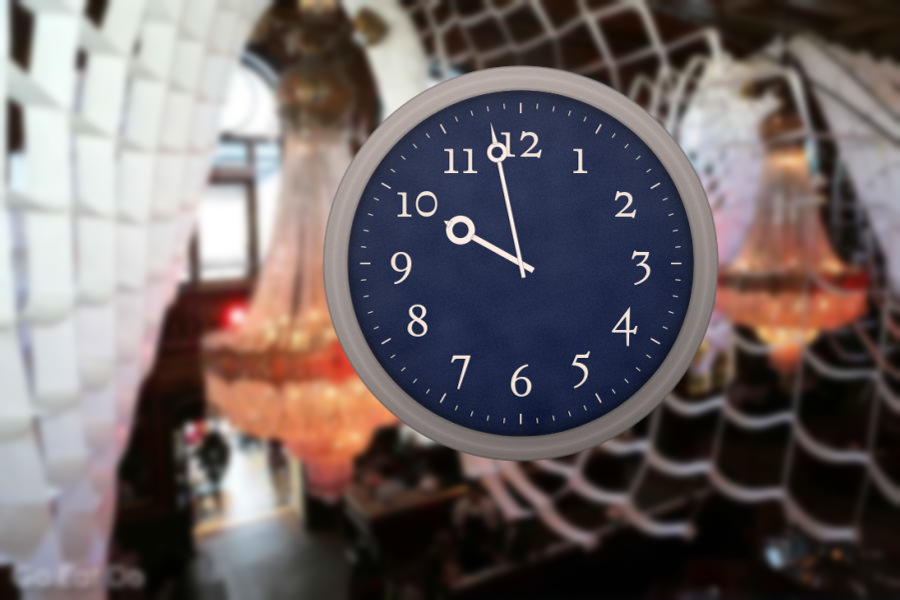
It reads 9,58
